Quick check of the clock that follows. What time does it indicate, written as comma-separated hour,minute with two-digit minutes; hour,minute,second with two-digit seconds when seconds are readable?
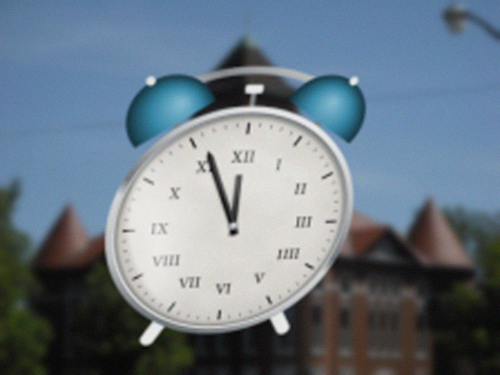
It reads 11,56
